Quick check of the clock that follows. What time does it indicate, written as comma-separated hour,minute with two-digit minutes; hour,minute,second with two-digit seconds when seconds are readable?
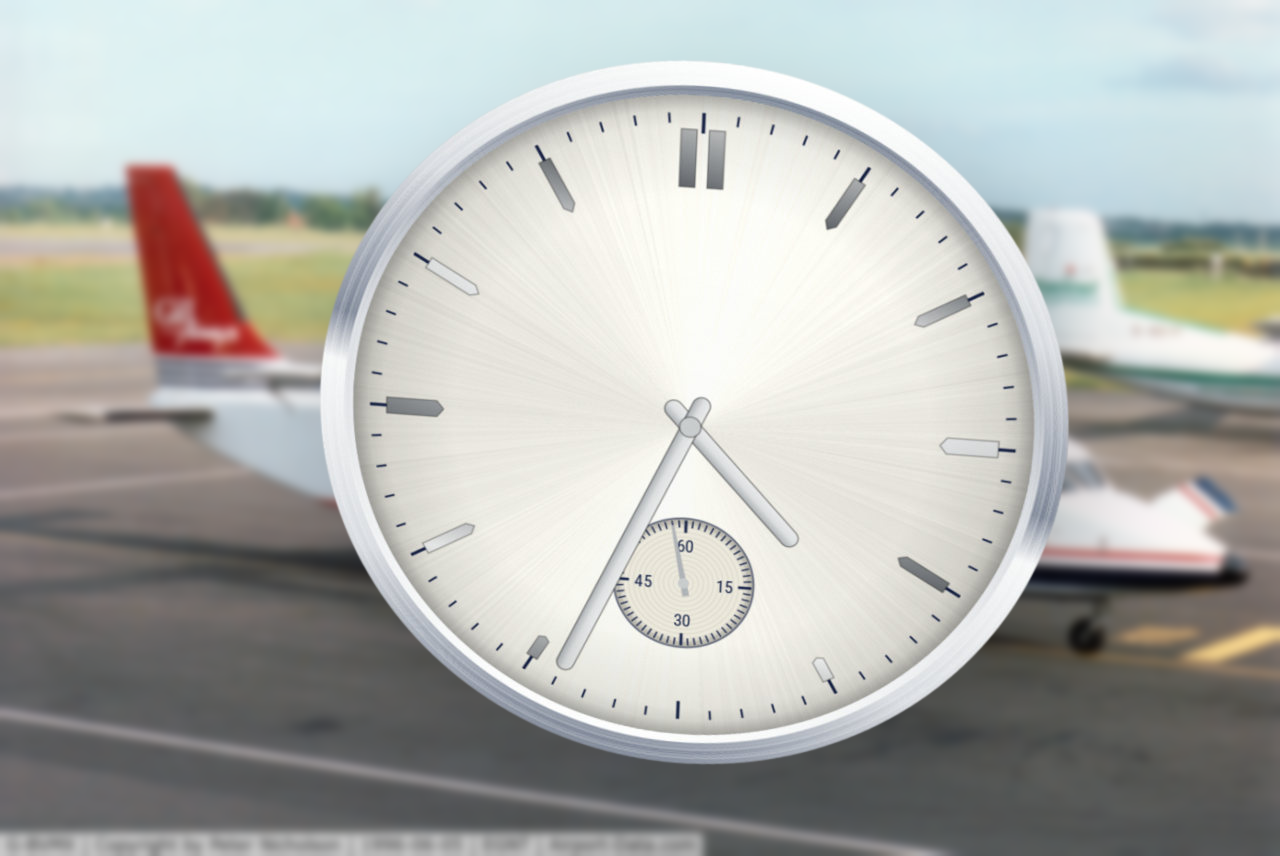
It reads 4,33,58
